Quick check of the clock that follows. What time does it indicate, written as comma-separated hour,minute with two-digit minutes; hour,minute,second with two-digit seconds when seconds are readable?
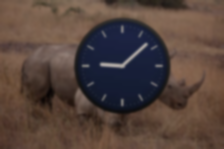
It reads 9,08
